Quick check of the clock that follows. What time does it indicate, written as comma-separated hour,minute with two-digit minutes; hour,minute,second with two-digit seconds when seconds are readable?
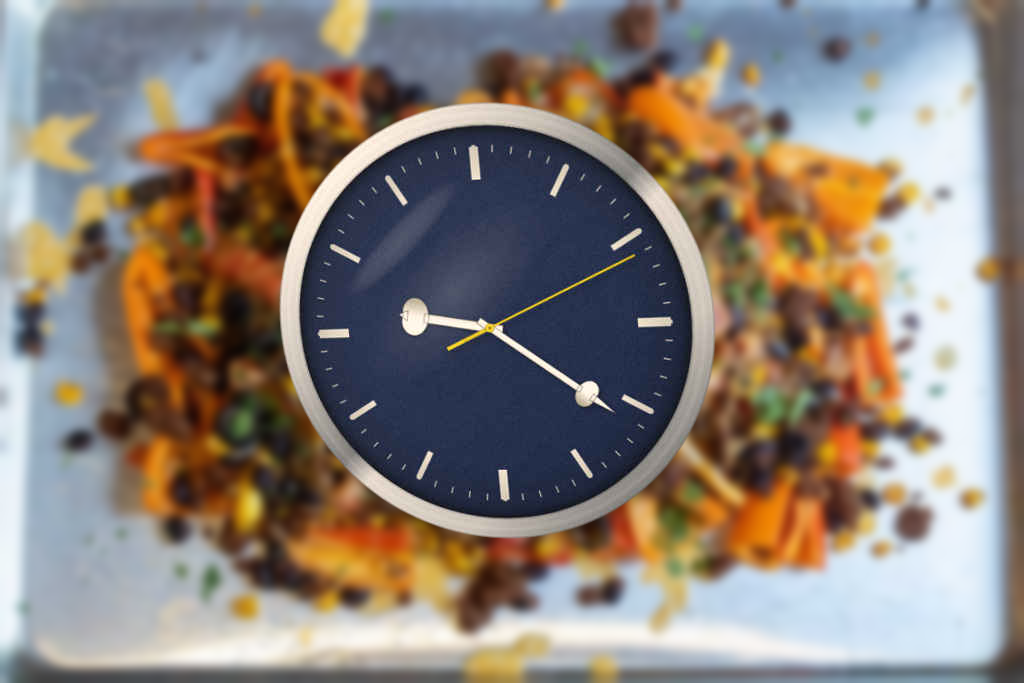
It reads 9,21,11
